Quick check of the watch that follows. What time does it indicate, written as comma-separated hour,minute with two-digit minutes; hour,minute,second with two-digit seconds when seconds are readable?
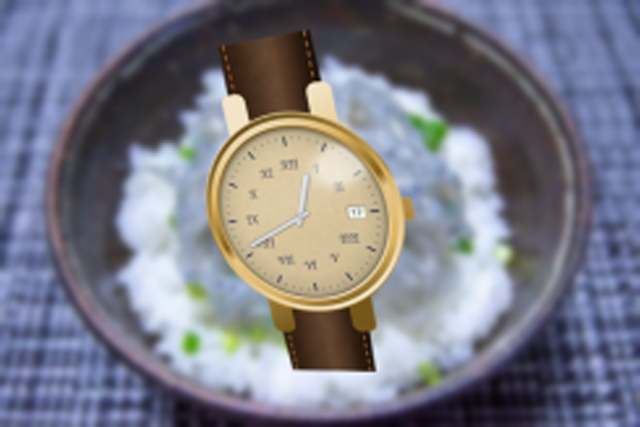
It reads 12,41
